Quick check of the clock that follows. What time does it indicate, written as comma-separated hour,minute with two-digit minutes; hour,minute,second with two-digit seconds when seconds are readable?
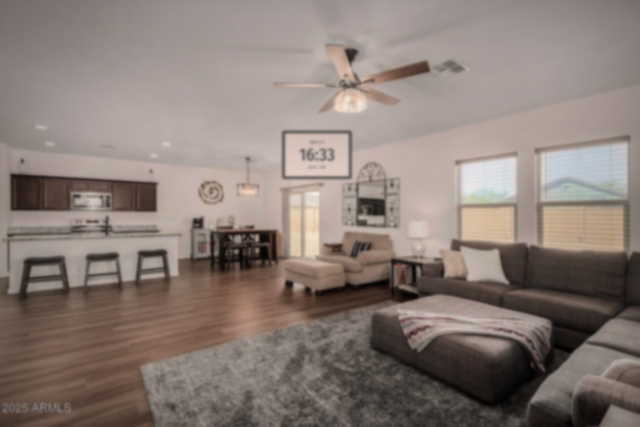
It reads 16,33
